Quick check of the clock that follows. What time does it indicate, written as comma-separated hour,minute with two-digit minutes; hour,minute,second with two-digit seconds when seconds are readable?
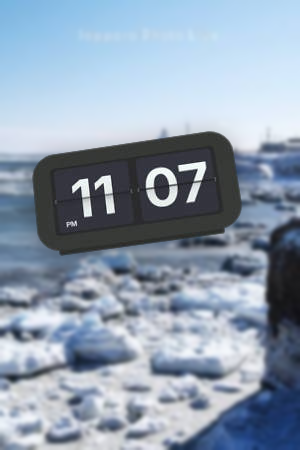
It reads 11,07
